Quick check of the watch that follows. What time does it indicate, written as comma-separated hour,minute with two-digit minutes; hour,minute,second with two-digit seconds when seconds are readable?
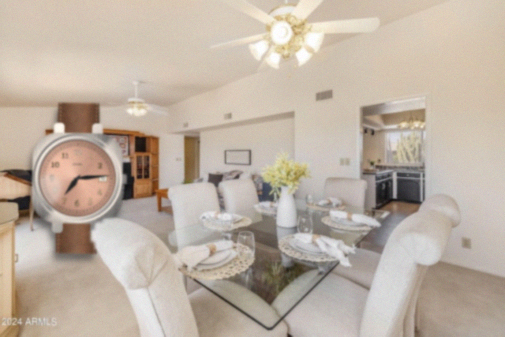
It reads 7,14
